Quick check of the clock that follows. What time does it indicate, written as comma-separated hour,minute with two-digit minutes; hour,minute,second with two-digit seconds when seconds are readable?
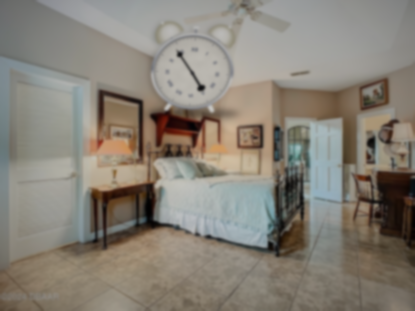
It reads 4,54
